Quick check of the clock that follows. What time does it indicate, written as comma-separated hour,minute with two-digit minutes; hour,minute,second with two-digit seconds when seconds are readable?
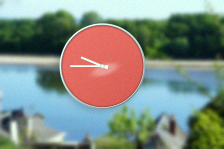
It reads 9,45
